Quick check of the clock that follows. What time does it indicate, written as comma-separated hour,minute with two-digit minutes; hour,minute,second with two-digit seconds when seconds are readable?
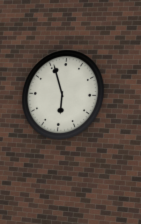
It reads 5,56
